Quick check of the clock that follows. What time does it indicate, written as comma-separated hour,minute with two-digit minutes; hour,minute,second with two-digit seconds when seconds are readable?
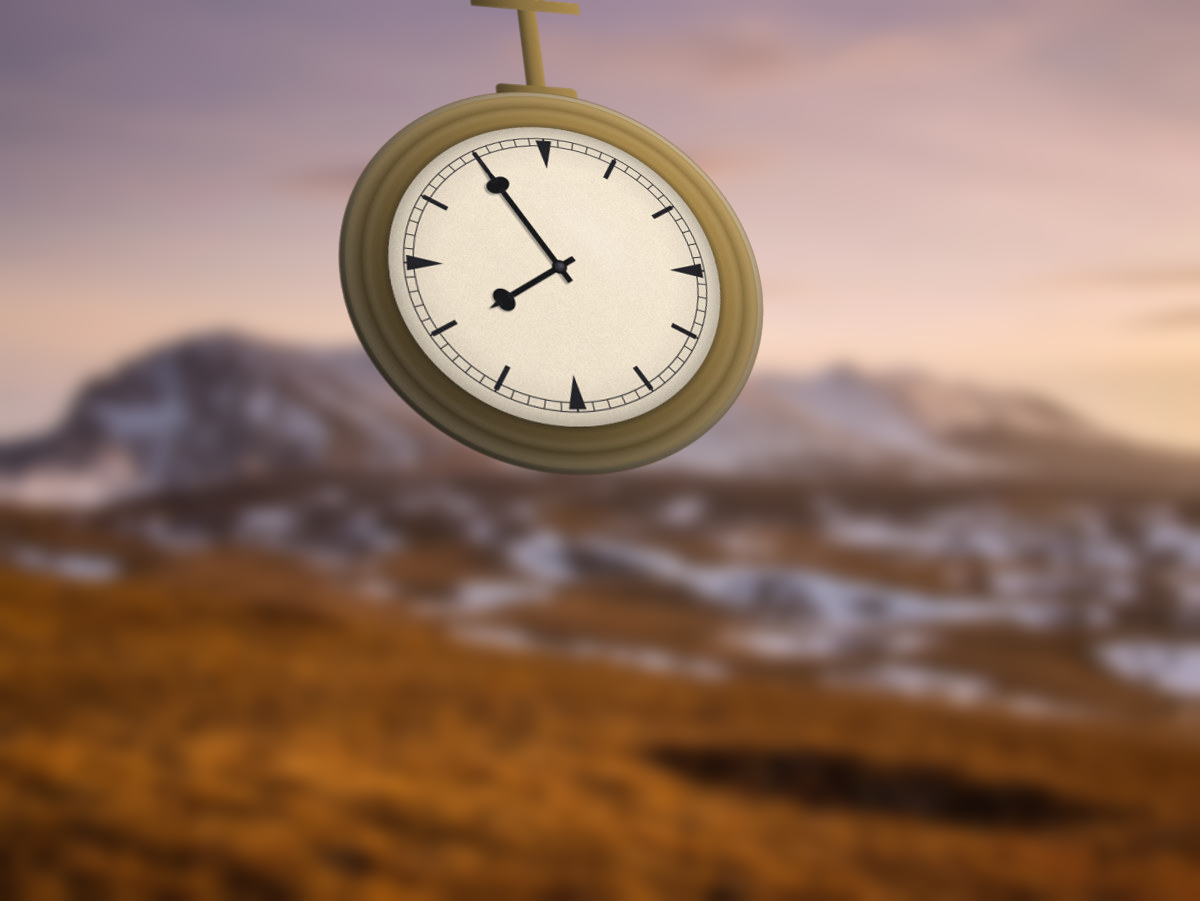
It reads 7,55
